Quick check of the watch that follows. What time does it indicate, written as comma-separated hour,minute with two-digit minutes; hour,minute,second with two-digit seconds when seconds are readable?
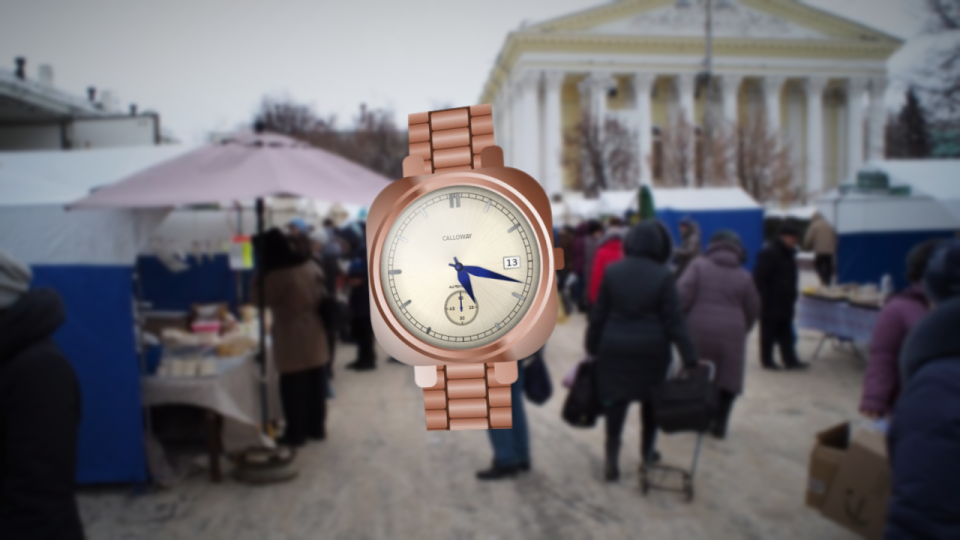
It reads 5,18
